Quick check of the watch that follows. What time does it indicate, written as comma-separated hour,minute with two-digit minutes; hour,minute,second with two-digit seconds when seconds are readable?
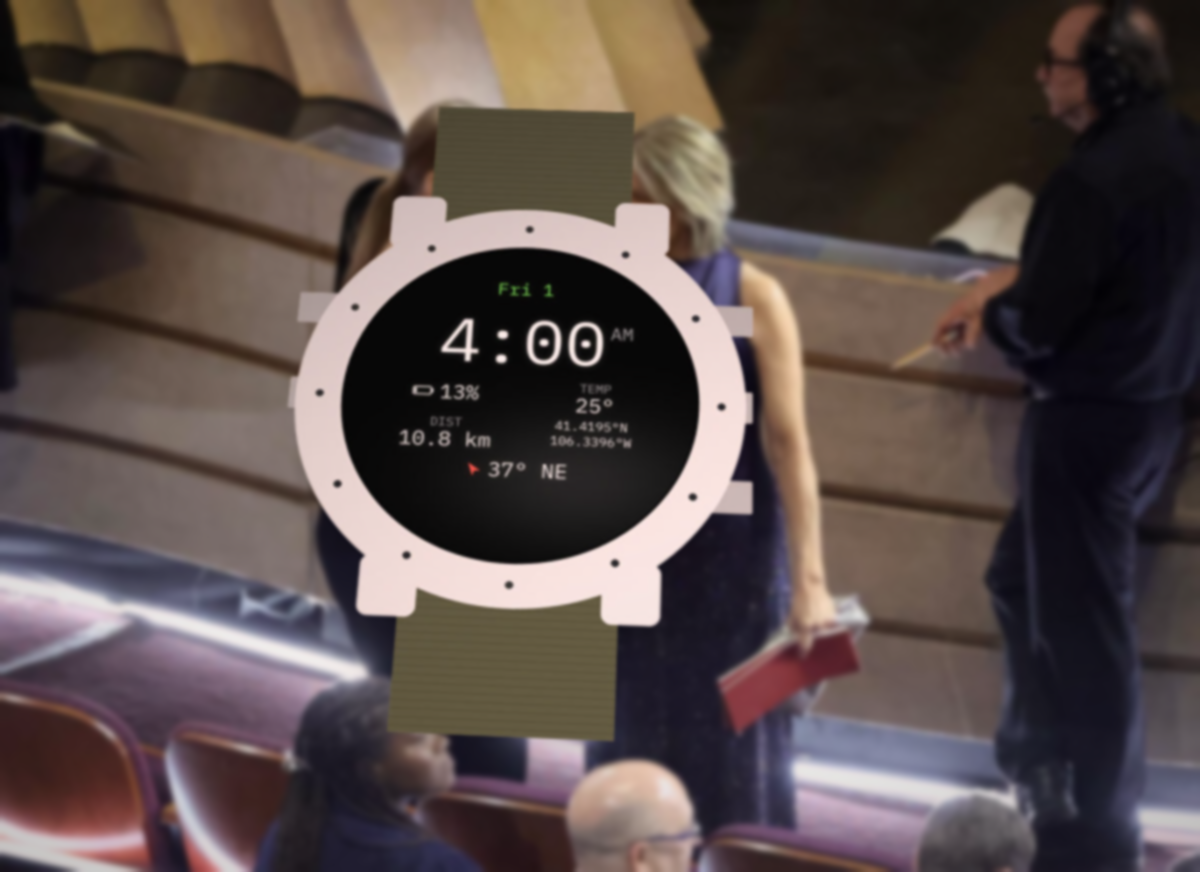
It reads 4,00
